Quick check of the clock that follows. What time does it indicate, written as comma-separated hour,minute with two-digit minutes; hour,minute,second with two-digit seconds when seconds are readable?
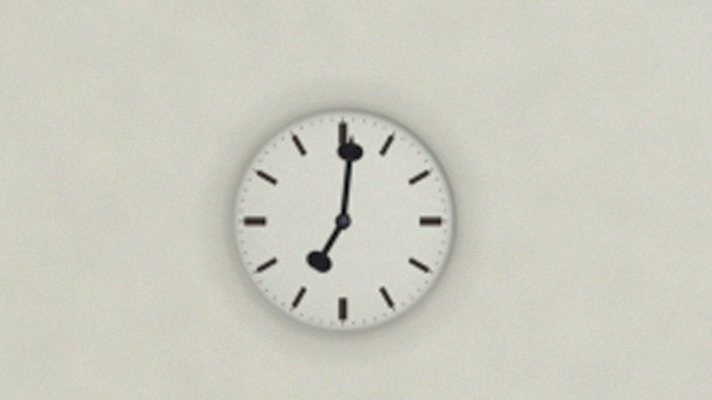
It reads 7,01
